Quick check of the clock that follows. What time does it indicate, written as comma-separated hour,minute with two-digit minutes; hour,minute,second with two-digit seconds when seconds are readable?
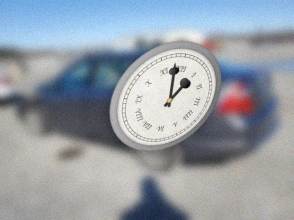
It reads 12,58
